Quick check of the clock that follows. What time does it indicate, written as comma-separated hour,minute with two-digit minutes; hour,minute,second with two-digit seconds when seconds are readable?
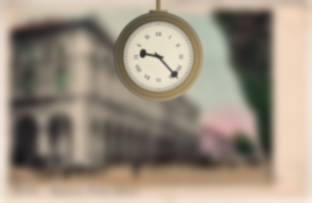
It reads 9,23
